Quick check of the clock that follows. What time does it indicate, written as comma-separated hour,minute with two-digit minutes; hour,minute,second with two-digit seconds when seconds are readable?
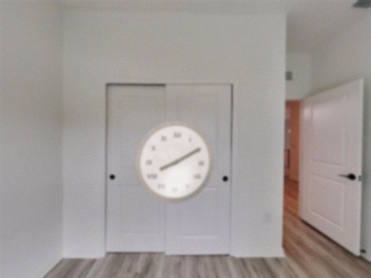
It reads 8,10
